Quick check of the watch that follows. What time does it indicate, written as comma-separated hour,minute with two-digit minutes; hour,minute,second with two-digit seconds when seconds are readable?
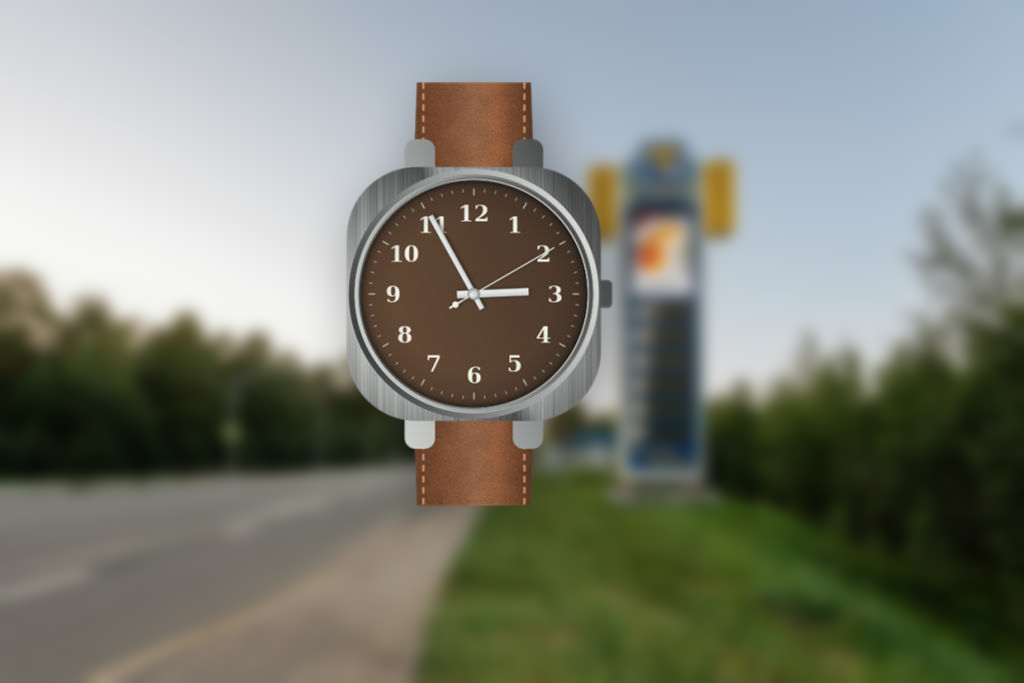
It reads 2,55,10
